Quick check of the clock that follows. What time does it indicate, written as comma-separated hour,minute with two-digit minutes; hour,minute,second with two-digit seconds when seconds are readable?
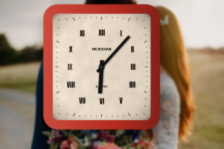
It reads 6,07
